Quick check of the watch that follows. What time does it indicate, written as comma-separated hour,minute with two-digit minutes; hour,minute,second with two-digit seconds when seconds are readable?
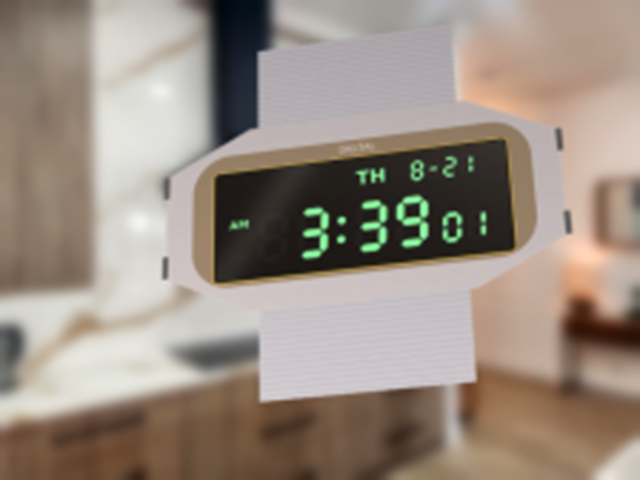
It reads 3,39,01
